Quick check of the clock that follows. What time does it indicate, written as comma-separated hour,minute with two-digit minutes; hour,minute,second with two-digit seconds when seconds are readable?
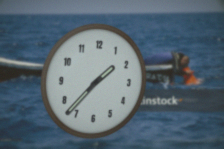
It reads 1,37
